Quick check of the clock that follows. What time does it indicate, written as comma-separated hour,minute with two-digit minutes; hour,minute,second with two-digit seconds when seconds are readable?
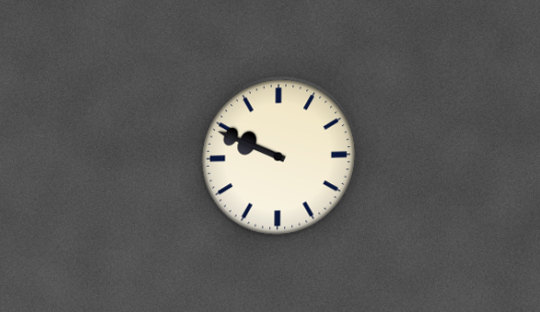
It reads 9,49
